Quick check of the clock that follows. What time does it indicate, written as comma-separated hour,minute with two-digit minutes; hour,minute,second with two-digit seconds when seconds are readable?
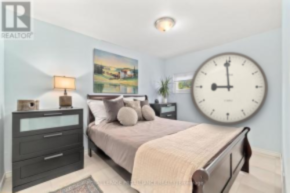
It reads 8,59
